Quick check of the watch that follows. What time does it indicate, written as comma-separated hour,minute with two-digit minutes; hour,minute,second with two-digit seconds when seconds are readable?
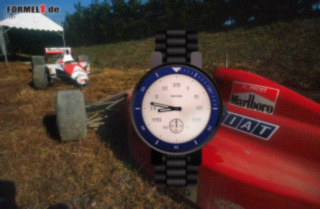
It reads 8,47
